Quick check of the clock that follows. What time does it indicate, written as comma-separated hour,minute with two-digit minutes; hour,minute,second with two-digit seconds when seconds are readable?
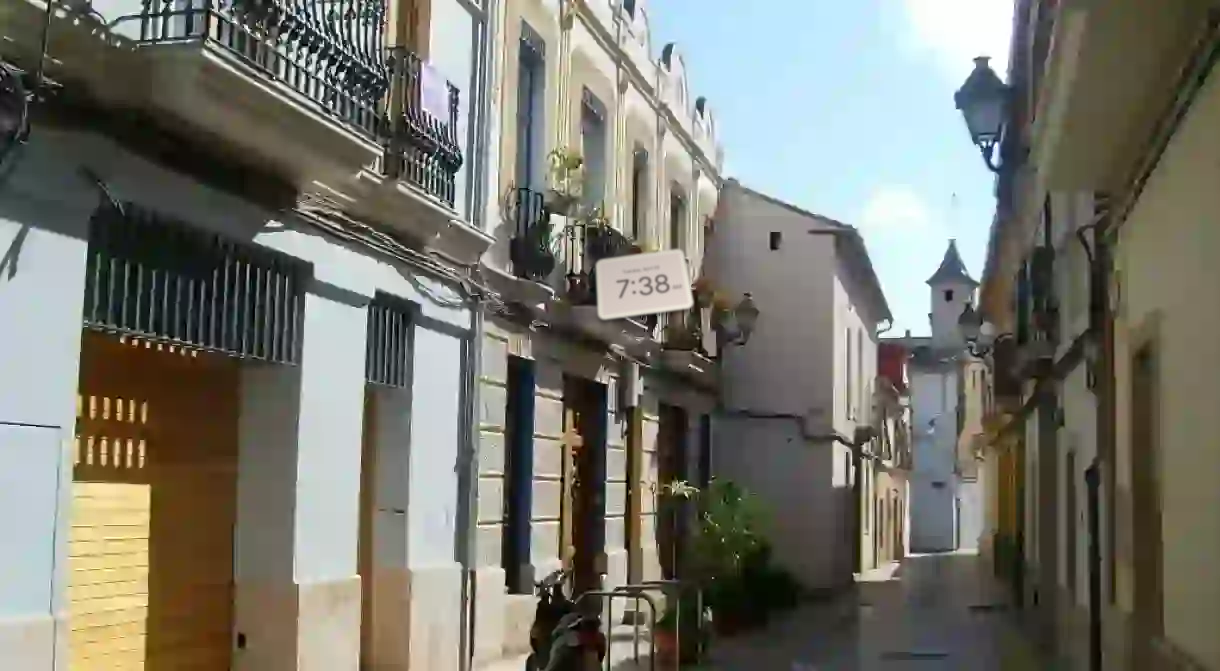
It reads 7,38
